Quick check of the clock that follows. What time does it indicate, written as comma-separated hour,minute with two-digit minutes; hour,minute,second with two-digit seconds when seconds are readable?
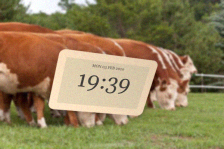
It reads 19,39
